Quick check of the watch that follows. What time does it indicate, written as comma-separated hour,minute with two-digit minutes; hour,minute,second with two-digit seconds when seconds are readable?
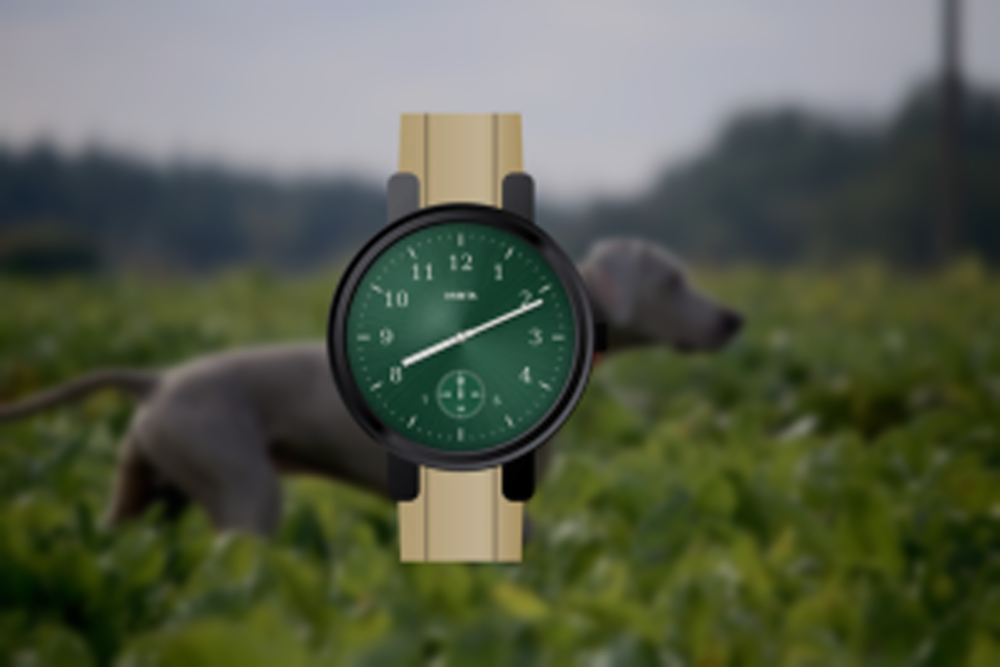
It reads 8,11
